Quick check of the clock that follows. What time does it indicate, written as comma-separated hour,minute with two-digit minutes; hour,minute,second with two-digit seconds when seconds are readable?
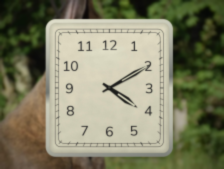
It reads 4,10
